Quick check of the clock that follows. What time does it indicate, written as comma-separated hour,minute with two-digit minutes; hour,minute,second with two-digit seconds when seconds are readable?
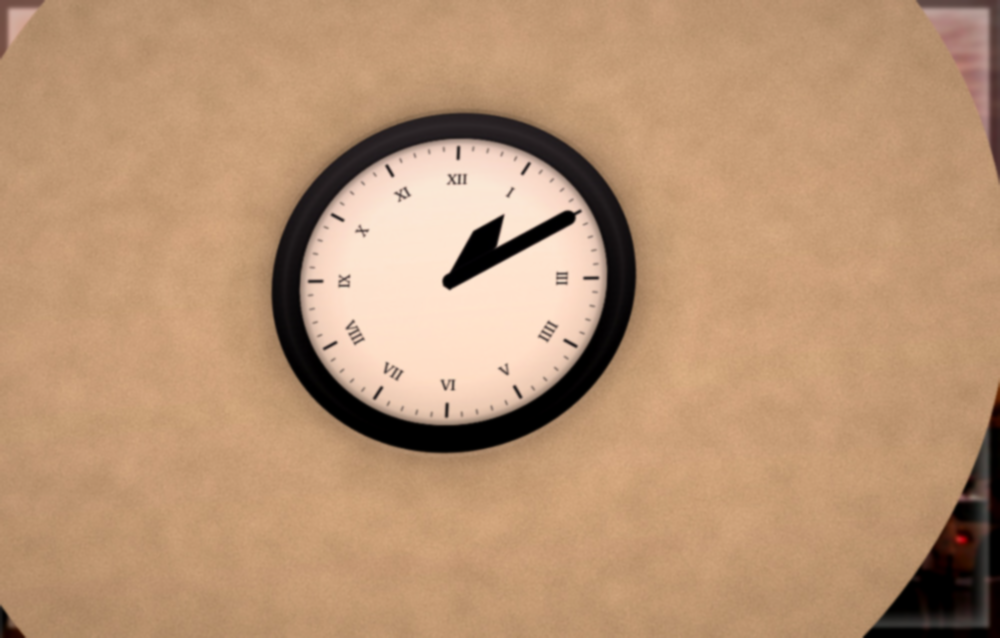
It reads 1,10
